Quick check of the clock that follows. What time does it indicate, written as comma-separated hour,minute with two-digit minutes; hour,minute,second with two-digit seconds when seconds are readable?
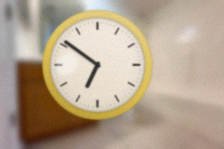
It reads 6,51
